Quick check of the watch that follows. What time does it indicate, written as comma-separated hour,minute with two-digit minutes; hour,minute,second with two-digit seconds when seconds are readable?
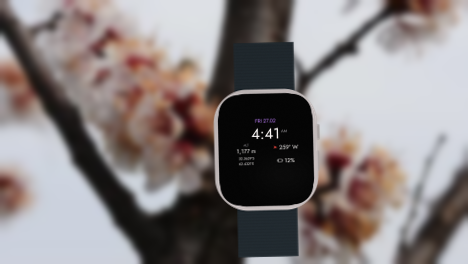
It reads 4,41
